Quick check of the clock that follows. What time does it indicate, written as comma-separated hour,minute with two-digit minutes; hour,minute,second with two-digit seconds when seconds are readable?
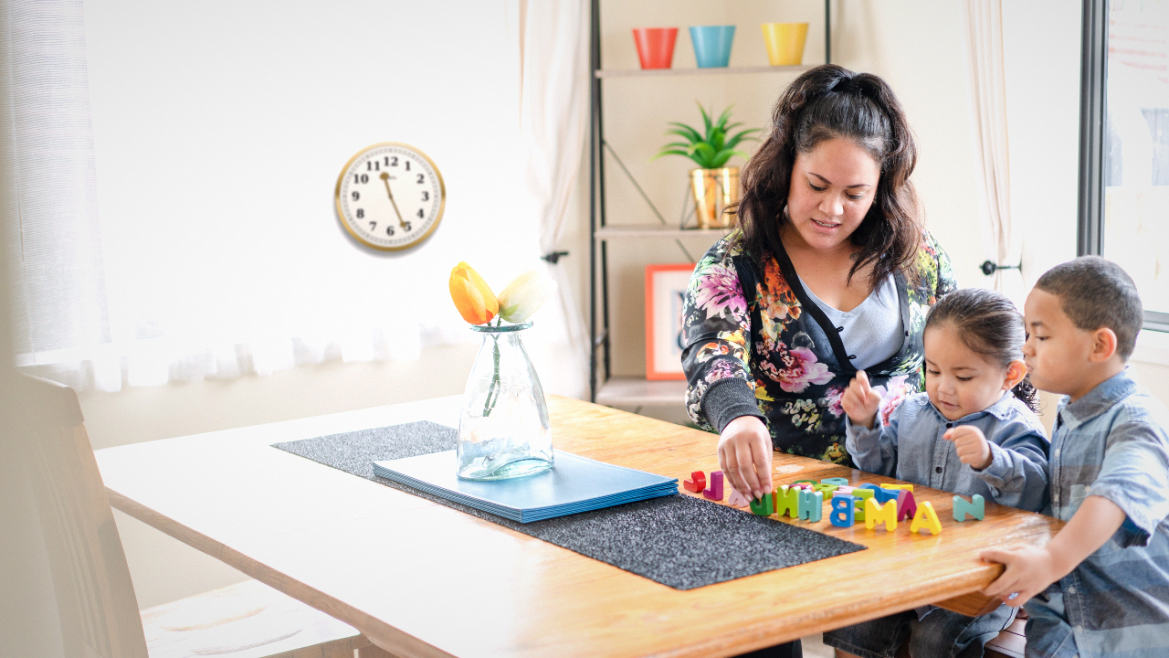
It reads 11,26
